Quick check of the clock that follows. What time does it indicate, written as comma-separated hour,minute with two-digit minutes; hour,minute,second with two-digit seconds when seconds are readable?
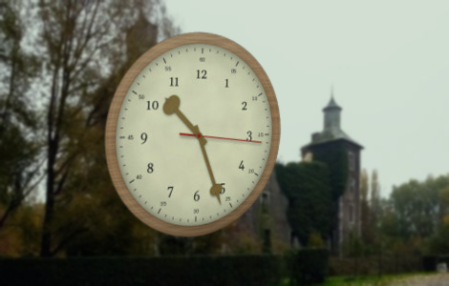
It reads 10,26,16
